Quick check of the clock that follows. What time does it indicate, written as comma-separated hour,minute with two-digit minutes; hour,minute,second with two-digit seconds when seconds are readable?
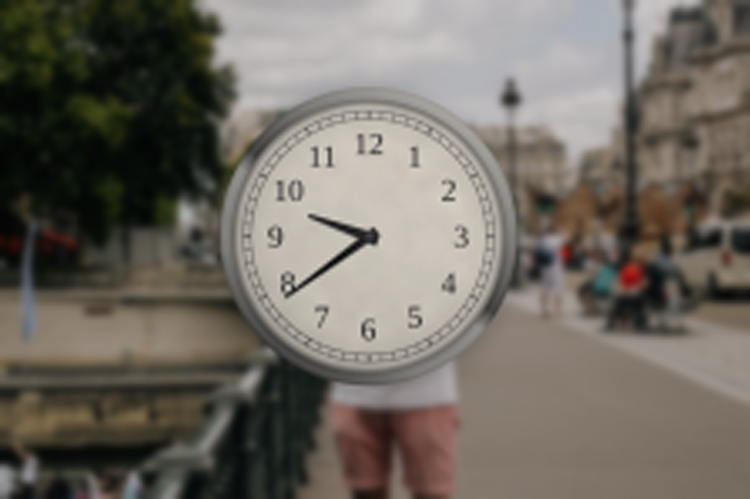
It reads 9,39
